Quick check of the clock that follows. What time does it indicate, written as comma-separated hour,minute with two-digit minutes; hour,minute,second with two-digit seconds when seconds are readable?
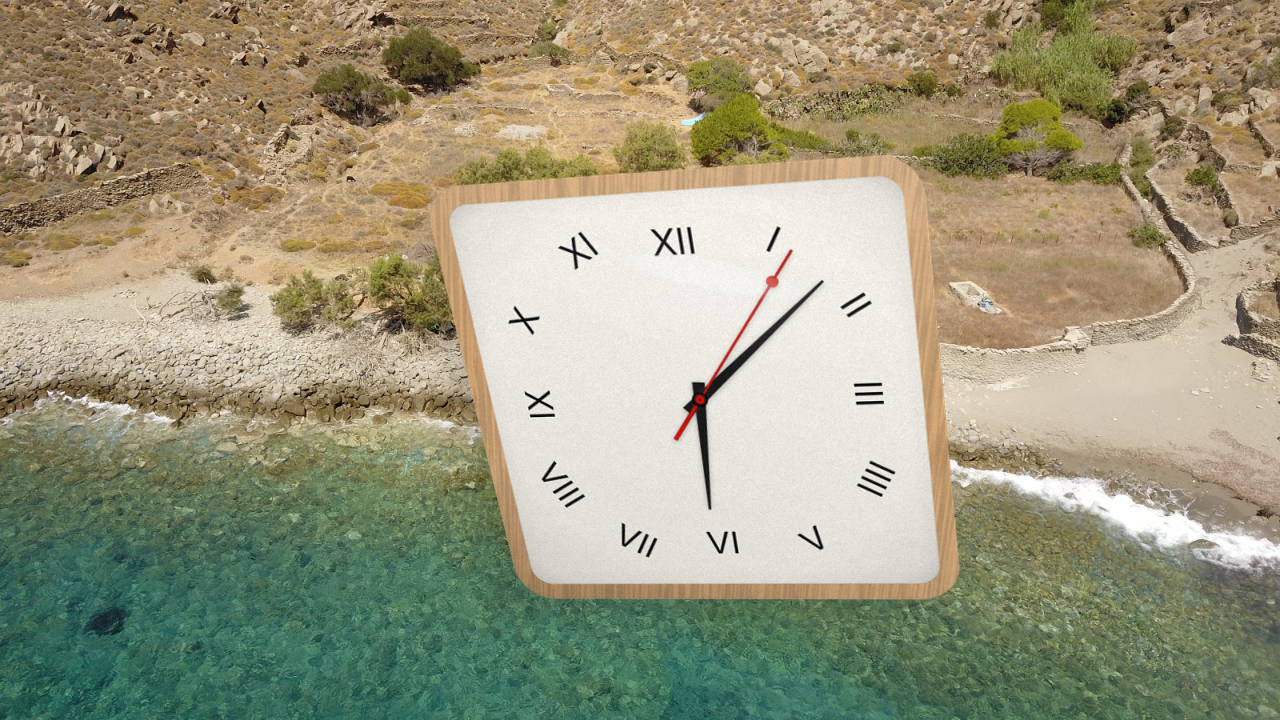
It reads 6,08,06
